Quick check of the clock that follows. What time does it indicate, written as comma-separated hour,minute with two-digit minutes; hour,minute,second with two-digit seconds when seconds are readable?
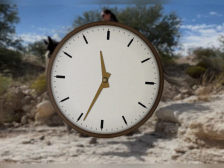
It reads 11,34
